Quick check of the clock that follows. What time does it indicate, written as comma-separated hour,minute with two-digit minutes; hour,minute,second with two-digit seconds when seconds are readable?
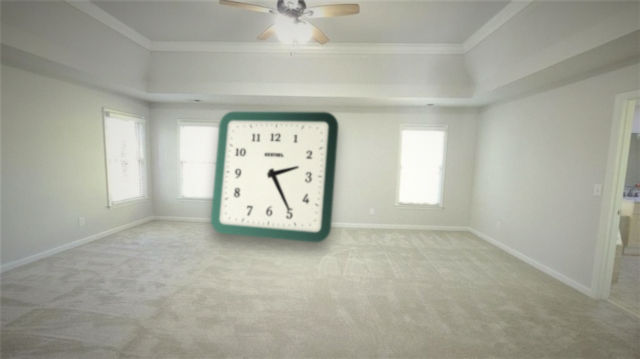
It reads 2,25
